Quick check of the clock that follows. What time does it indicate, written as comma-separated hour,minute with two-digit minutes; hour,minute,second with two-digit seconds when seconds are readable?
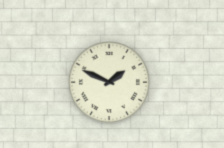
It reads 1,49
